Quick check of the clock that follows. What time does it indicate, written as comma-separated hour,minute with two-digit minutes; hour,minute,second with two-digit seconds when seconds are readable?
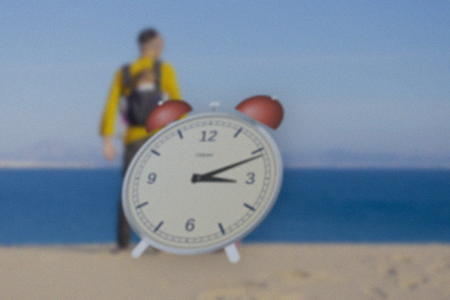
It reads 3,11
